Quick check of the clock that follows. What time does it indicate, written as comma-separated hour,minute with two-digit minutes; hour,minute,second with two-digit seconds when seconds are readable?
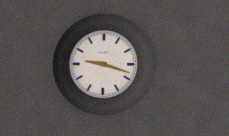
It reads 9,18
